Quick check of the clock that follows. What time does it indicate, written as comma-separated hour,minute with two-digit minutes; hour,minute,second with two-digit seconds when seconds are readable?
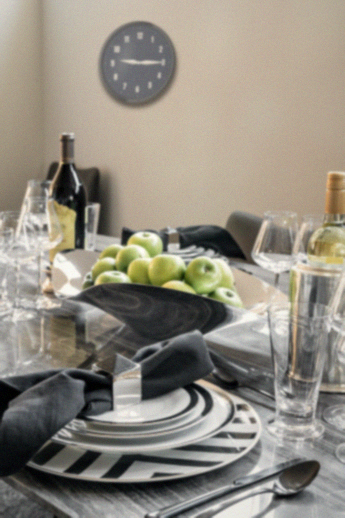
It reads 9,15
